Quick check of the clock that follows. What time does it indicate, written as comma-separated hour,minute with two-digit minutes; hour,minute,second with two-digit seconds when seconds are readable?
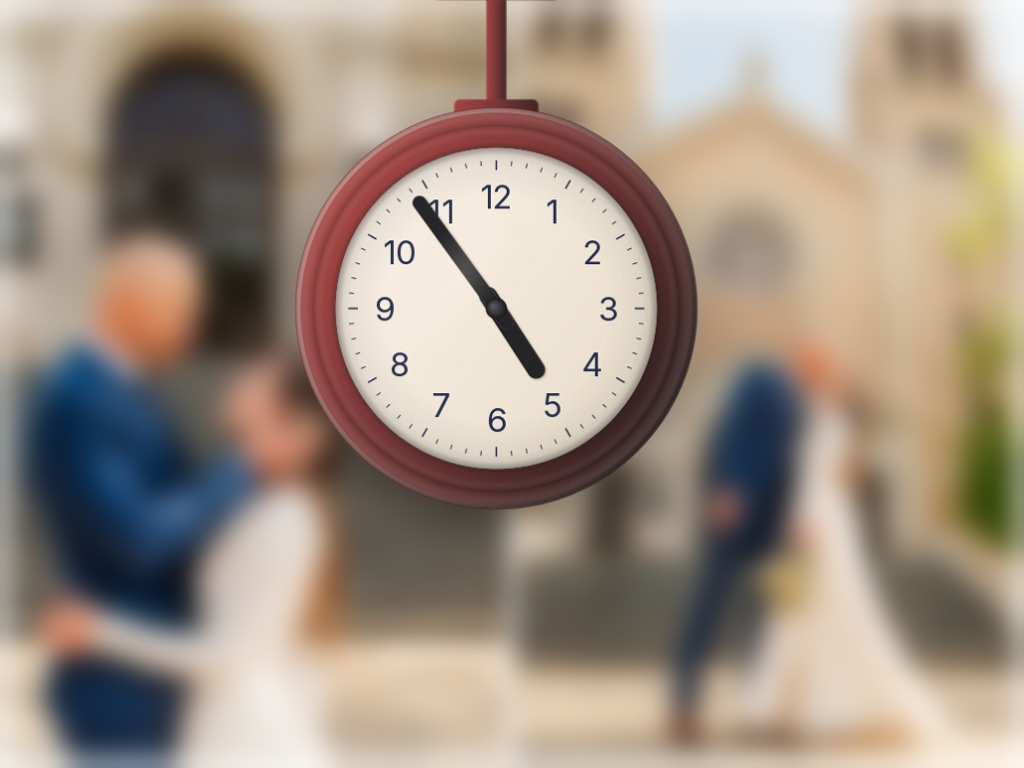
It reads 4,54
